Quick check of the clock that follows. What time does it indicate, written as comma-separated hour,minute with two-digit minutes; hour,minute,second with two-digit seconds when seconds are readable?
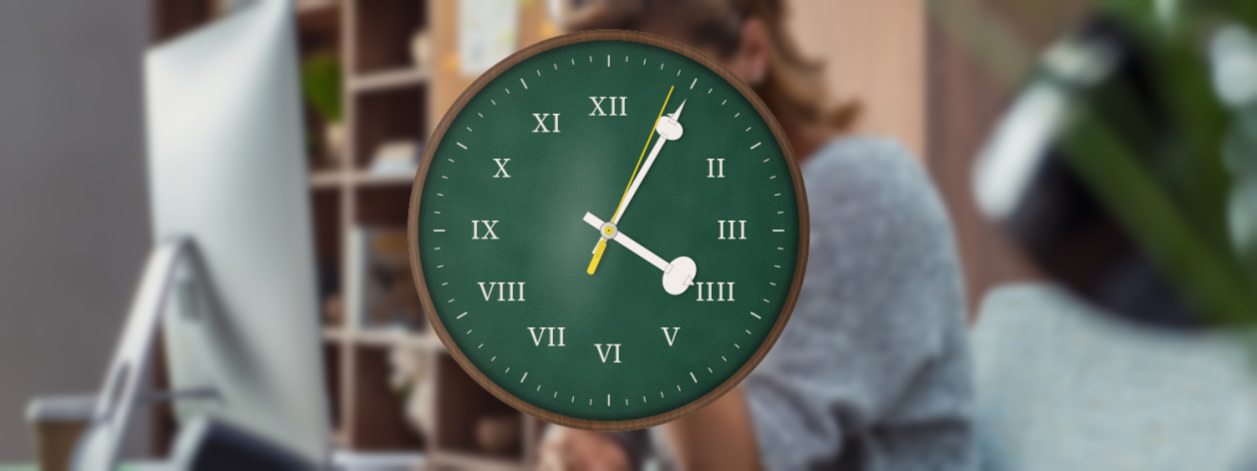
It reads 4,05,04
